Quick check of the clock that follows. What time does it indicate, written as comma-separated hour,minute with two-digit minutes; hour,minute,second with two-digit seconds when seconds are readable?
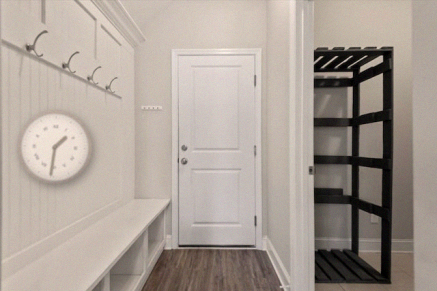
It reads 1,31
